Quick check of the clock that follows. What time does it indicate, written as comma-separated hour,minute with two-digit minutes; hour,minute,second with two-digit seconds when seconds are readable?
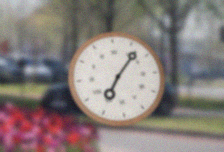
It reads 7,07
